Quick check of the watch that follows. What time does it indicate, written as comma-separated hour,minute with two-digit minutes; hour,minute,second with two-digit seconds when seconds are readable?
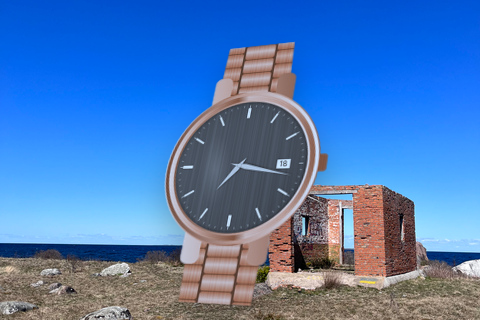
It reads 7,17
